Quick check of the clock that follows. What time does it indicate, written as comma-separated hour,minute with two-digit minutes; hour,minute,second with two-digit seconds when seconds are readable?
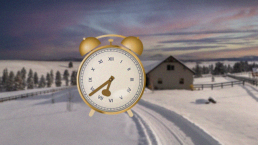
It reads 6,39
